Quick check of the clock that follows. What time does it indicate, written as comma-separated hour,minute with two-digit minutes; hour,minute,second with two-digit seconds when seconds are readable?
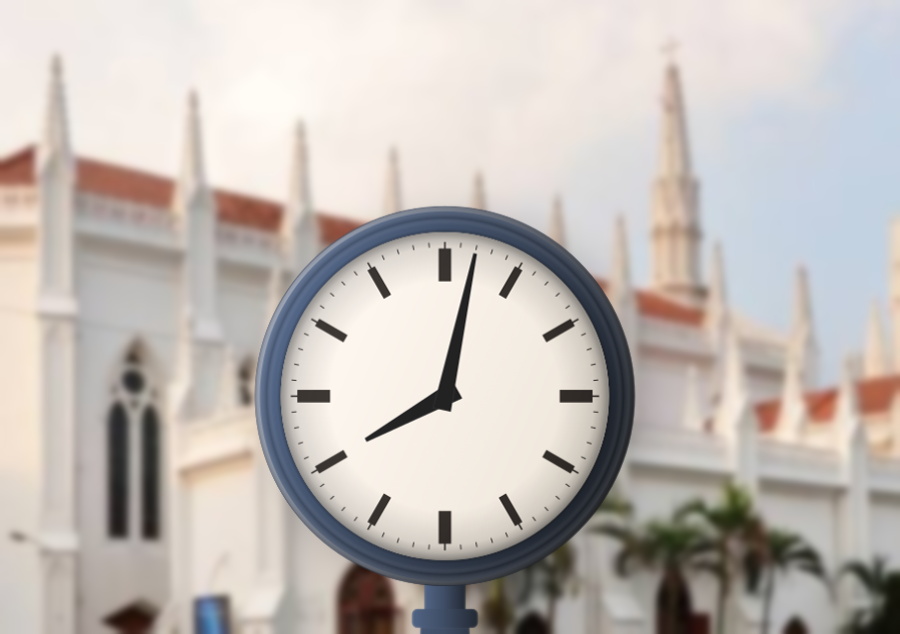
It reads 8,02
